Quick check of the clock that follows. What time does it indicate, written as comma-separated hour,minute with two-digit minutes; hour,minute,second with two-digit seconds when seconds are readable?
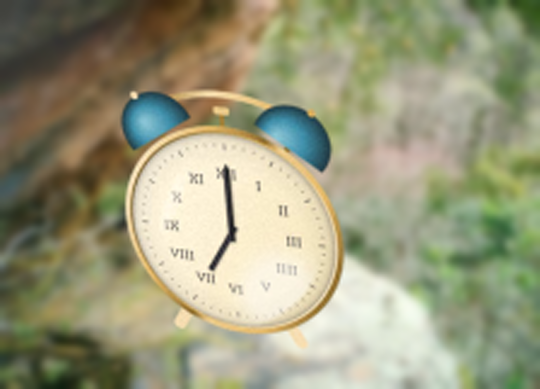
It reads 7,00
